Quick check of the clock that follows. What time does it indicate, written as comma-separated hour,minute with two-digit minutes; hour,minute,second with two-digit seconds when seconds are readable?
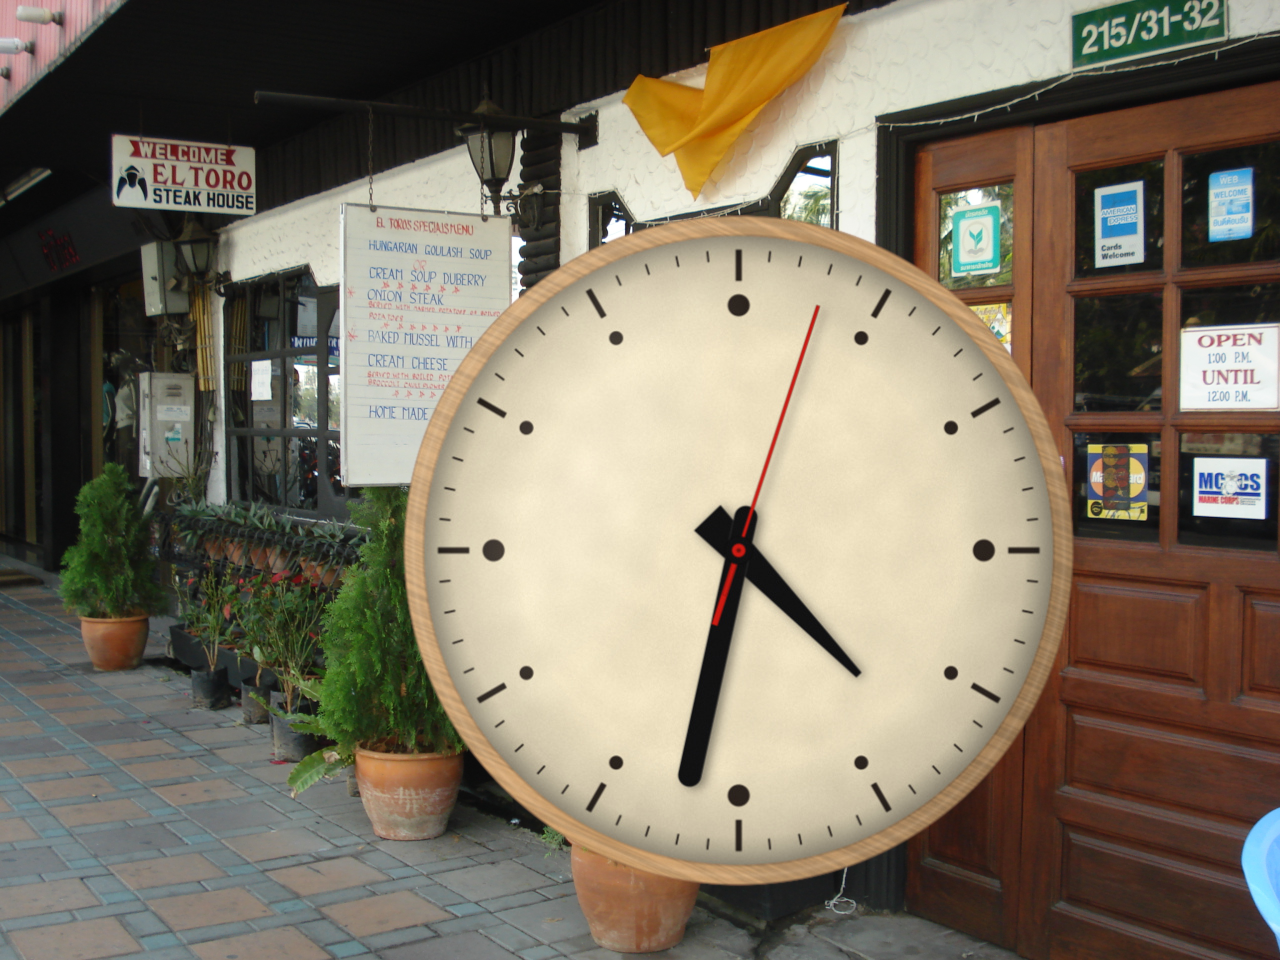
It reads 4,32,03
